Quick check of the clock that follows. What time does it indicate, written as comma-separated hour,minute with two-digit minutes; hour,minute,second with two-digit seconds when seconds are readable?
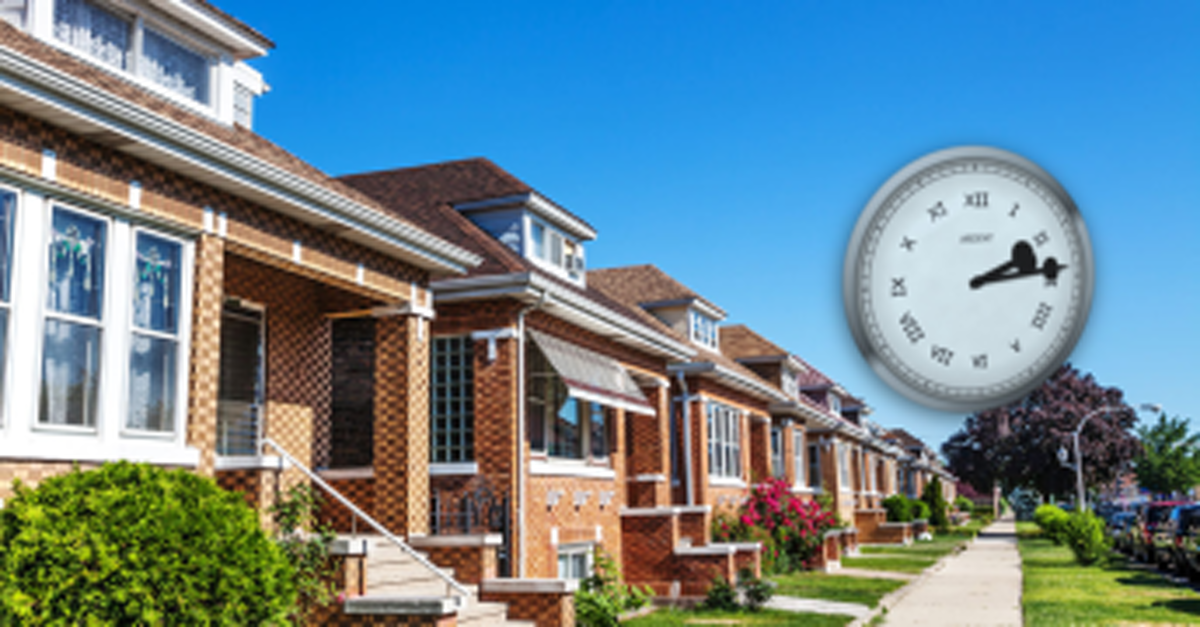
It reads 2,14
